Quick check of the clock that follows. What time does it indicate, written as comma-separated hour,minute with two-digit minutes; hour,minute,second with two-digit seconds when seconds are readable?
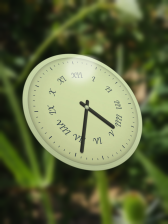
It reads 4,34
